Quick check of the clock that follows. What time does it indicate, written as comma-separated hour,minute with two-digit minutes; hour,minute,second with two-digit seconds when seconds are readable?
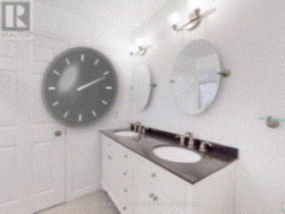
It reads 2,11
